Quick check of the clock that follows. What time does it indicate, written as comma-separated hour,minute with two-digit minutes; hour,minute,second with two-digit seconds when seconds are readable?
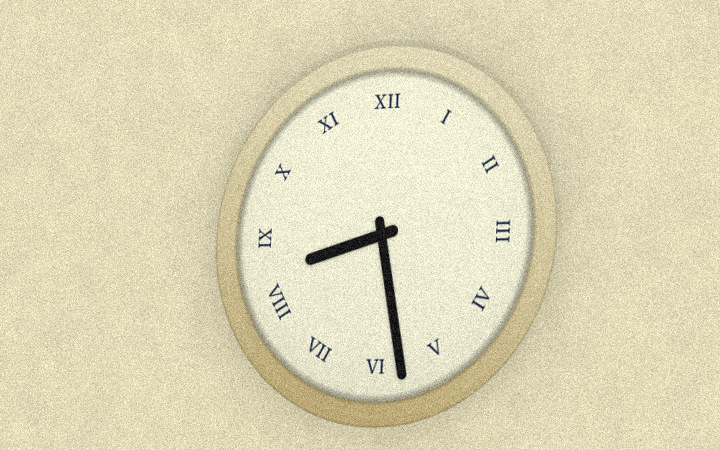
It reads 8,28
